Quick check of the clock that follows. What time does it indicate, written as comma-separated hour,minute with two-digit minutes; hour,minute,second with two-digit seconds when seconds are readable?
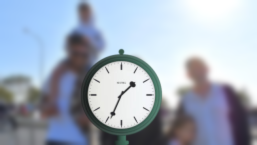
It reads 1,34
